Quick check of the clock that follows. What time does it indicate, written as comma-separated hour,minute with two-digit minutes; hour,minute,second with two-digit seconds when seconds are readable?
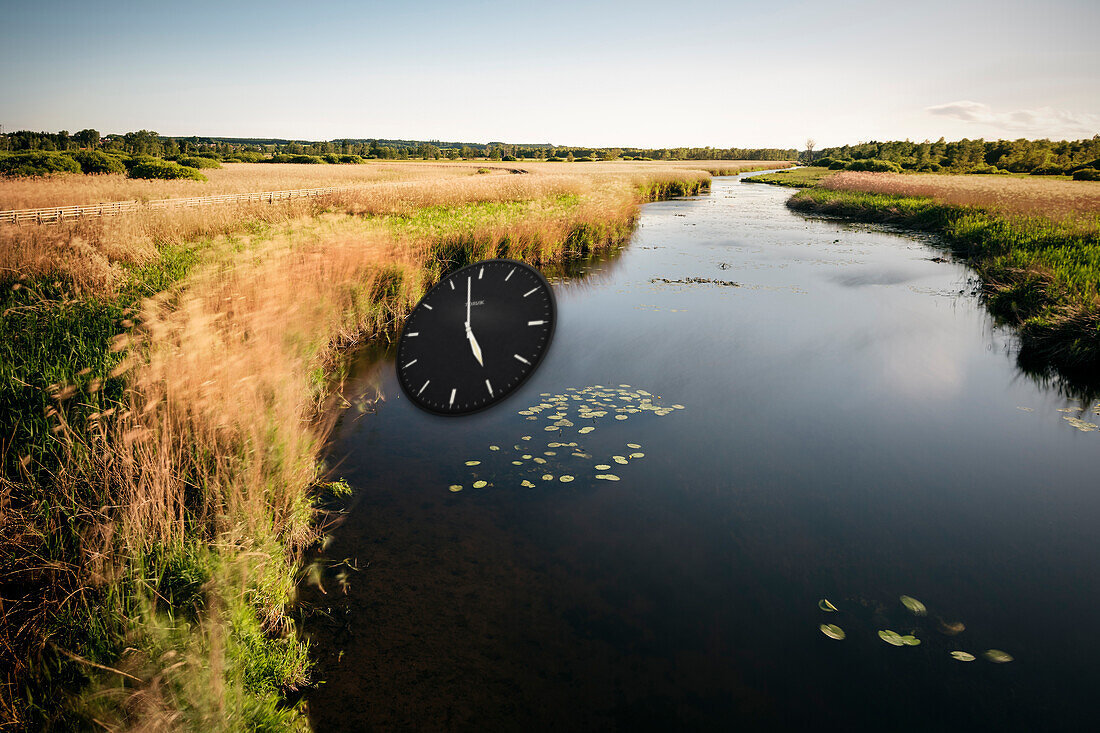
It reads 4,58
